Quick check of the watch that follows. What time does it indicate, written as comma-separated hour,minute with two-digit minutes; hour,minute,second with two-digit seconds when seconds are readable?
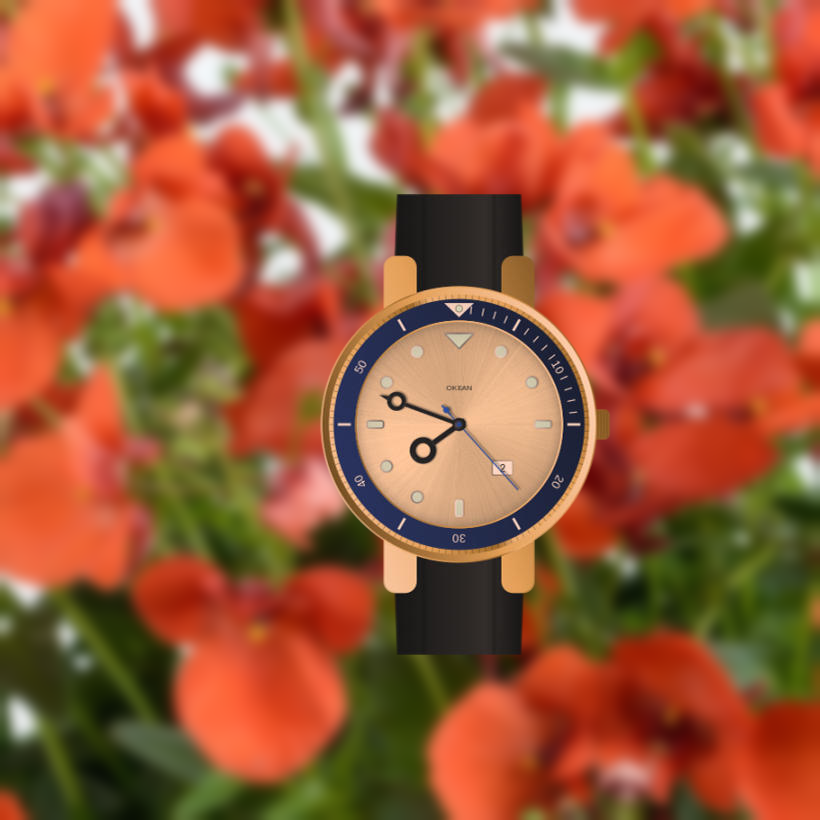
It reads 7,48,23
